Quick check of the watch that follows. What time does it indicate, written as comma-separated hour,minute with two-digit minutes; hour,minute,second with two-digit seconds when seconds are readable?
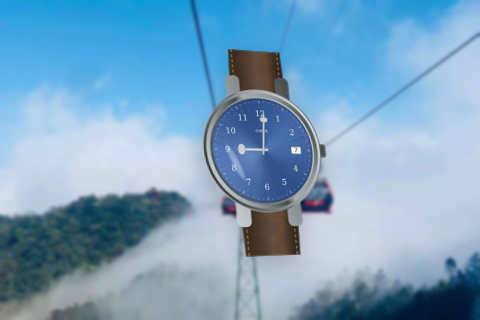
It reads 9,01
